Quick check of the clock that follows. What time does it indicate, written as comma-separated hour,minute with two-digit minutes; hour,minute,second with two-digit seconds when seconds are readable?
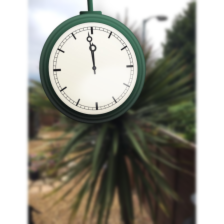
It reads 11,59
